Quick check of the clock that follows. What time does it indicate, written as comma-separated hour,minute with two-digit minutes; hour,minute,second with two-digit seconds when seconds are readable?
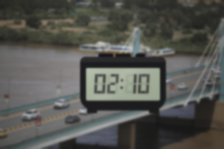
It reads 2,10
